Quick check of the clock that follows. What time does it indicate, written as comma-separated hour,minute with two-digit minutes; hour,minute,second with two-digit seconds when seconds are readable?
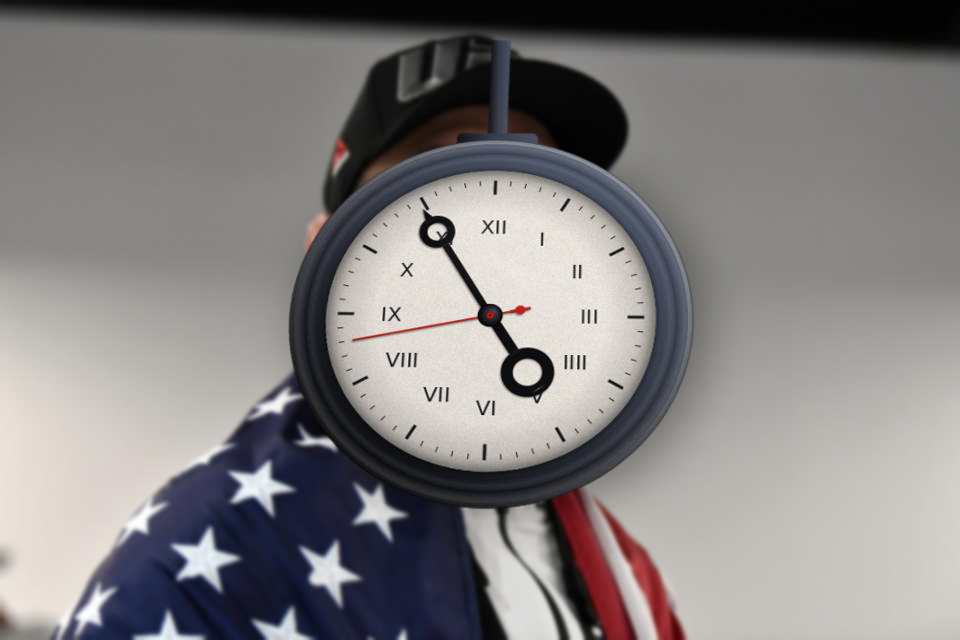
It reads 4,54,43
